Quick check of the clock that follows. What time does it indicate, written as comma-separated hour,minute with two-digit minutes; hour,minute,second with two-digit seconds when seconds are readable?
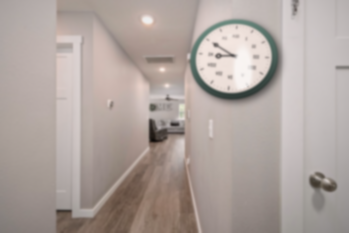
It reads 8,50
